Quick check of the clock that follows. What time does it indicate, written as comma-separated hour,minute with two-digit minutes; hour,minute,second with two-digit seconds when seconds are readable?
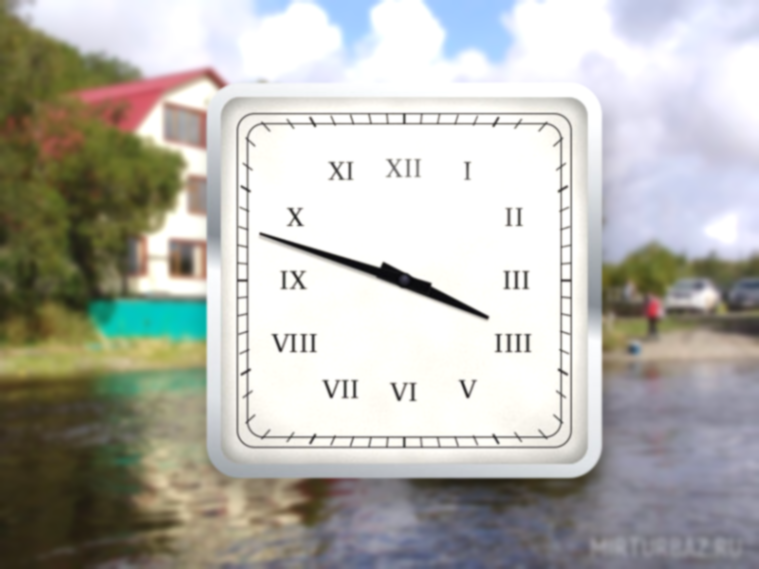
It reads 3,48
